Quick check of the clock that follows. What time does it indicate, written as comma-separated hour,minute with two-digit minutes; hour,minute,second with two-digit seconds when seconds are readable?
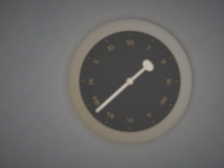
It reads 1,38
